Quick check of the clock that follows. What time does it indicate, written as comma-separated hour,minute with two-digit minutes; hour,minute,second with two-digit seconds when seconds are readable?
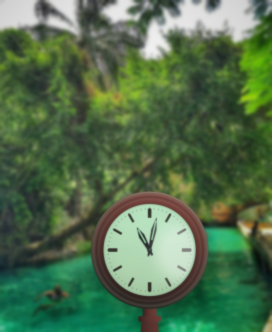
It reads 11,02
